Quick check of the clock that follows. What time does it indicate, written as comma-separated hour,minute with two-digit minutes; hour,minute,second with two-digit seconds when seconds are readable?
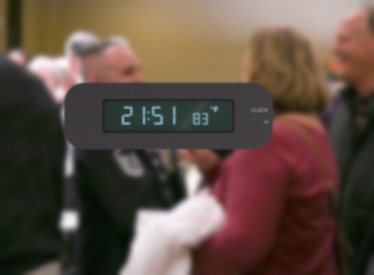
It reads 21,51
